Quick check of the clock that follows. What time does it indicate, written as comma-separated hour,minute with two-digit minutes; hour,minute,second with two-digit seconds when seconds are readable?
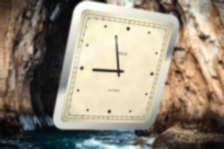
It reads 8,57
